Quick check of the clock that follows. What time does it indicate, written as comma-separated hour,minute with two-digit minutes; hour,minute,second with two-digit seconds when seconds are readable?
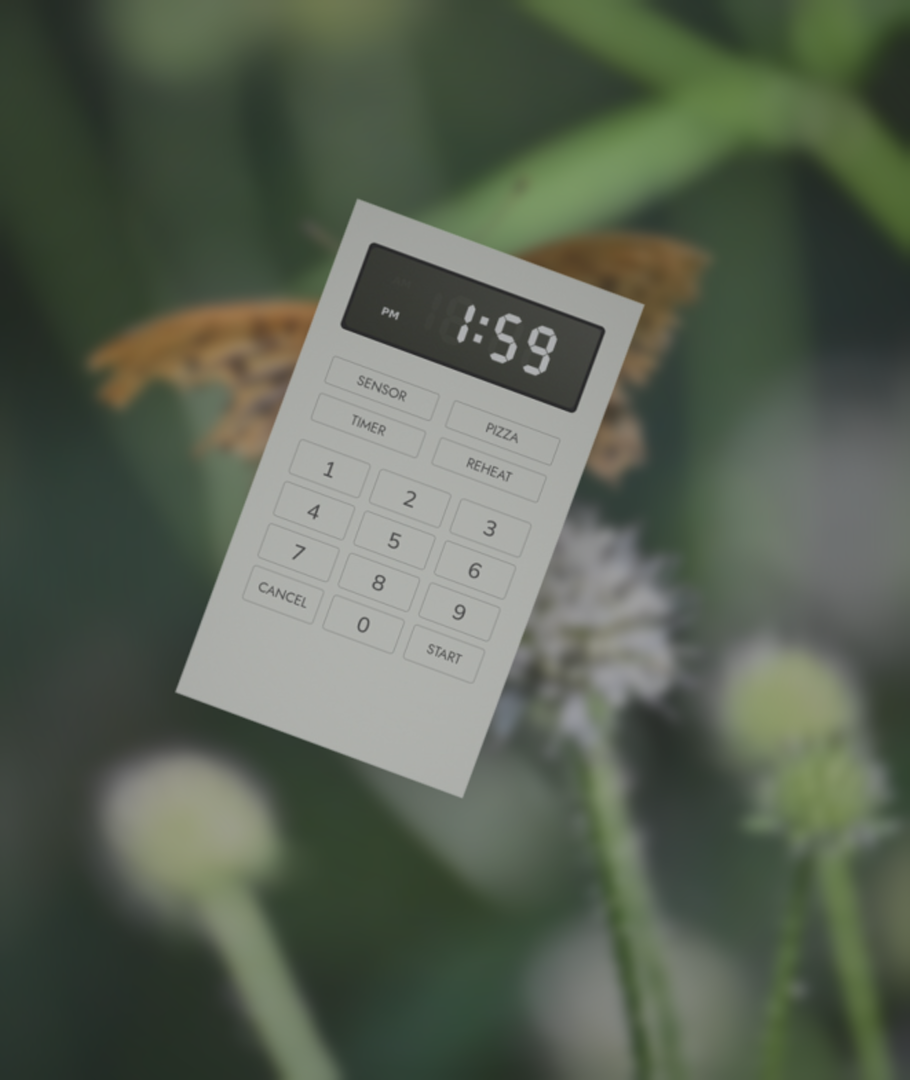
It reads 1,59
